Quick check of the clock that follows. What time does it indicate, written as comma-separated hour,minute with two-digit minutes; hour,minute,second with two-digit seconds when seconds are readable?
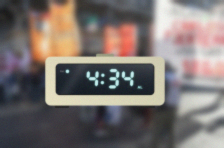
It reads 4,34
